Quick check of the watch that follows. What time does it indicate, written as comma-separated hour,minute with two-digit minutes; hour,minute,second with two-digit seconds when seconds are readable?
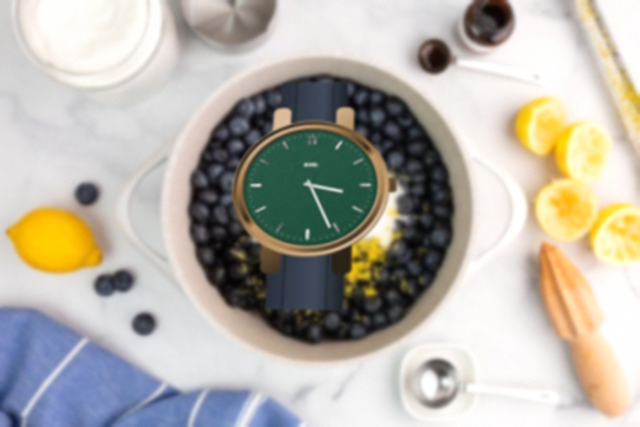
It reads 3,26
